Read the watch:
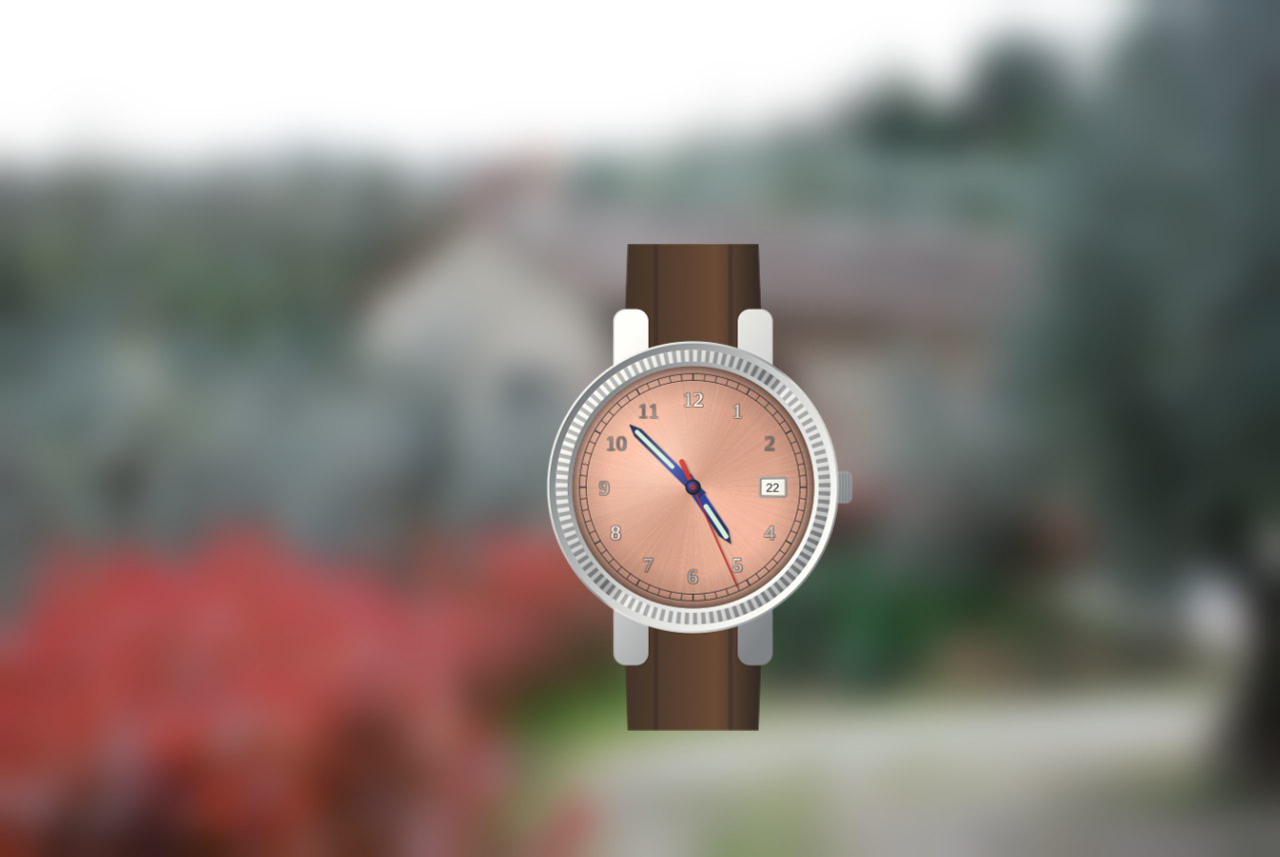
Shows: 4:52:26
